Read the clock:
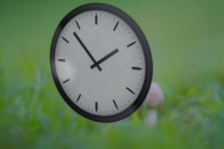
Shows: 1:53
